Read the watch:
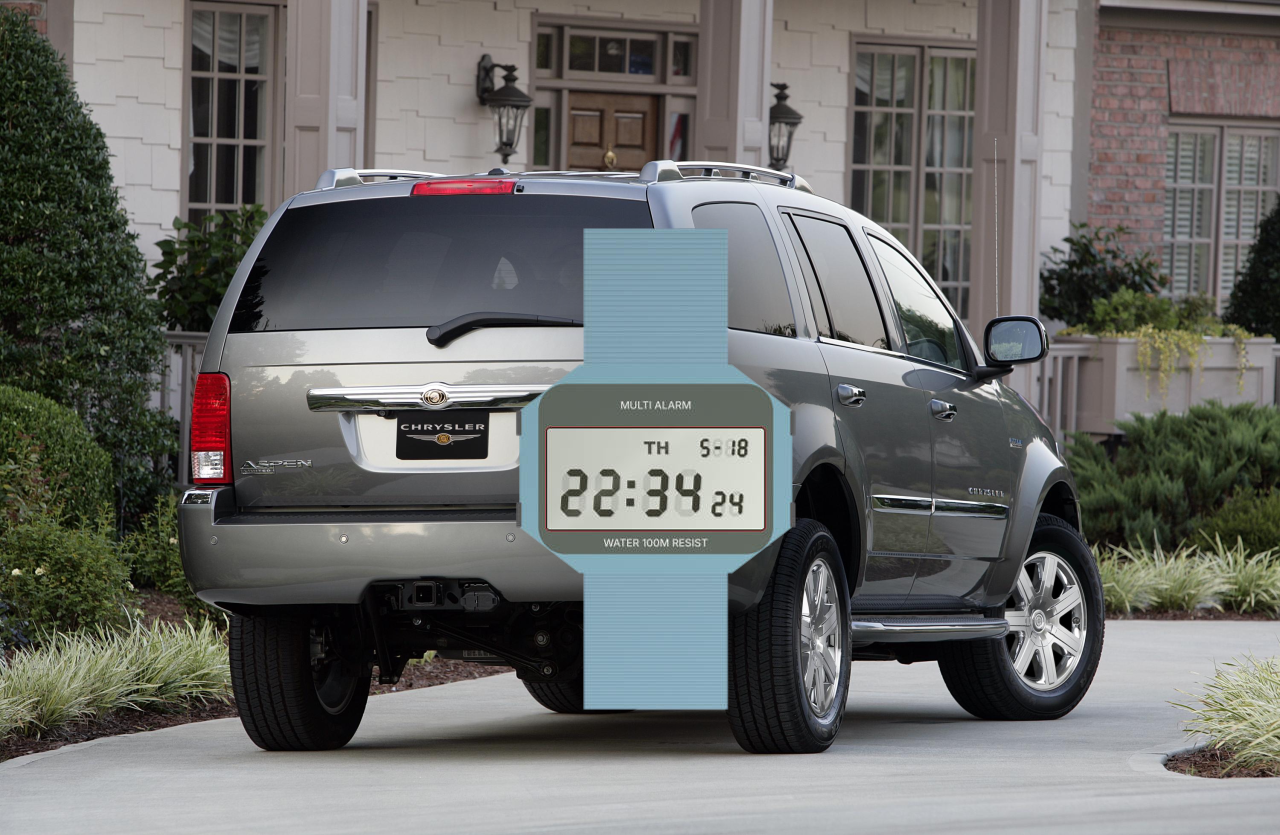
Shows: 22:34:24
